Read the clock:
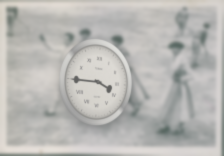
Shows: 3:45
